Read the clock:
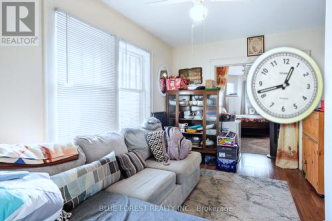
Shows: 12:42
